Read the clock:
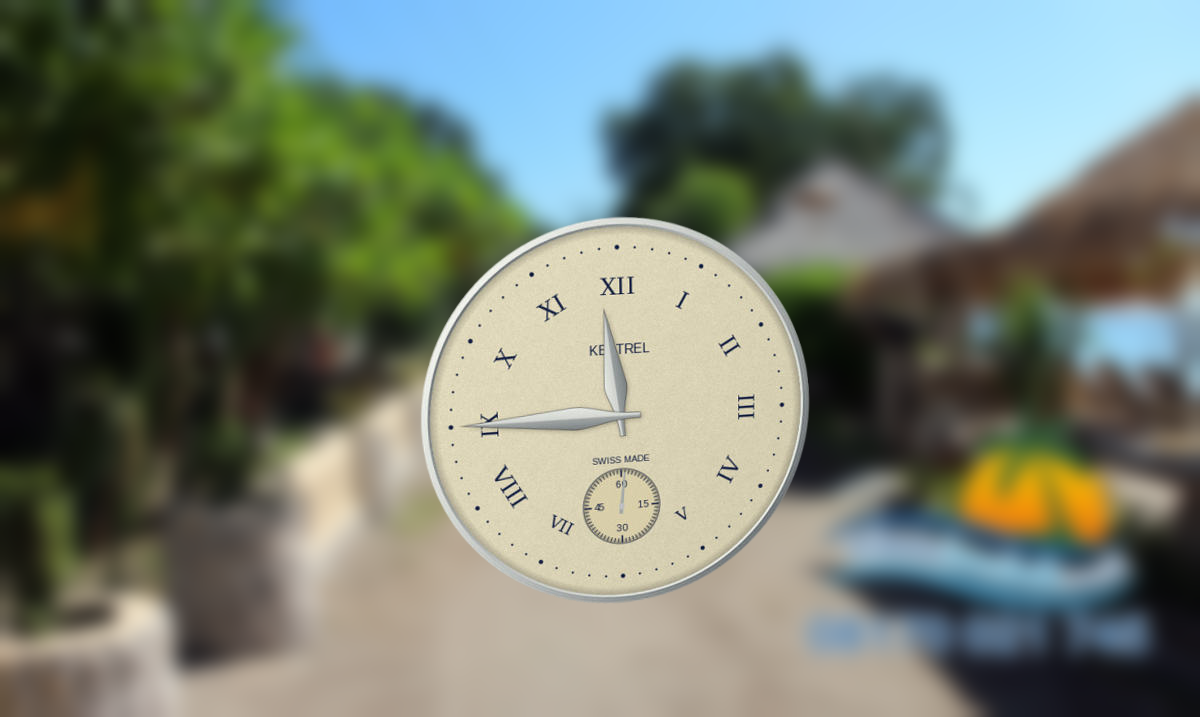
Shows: 11:45:01
